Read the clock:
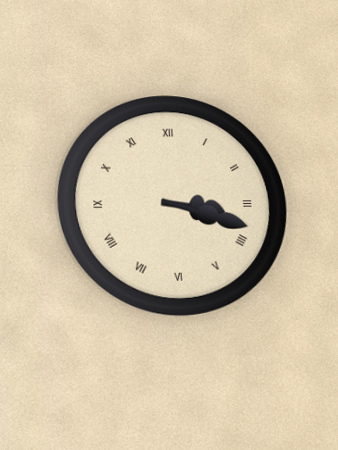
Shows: 3:18
